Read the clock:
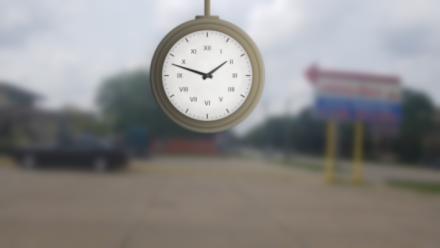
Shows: 1:48
